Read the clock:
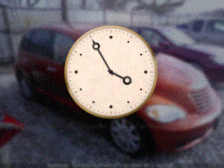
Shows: 3:55
